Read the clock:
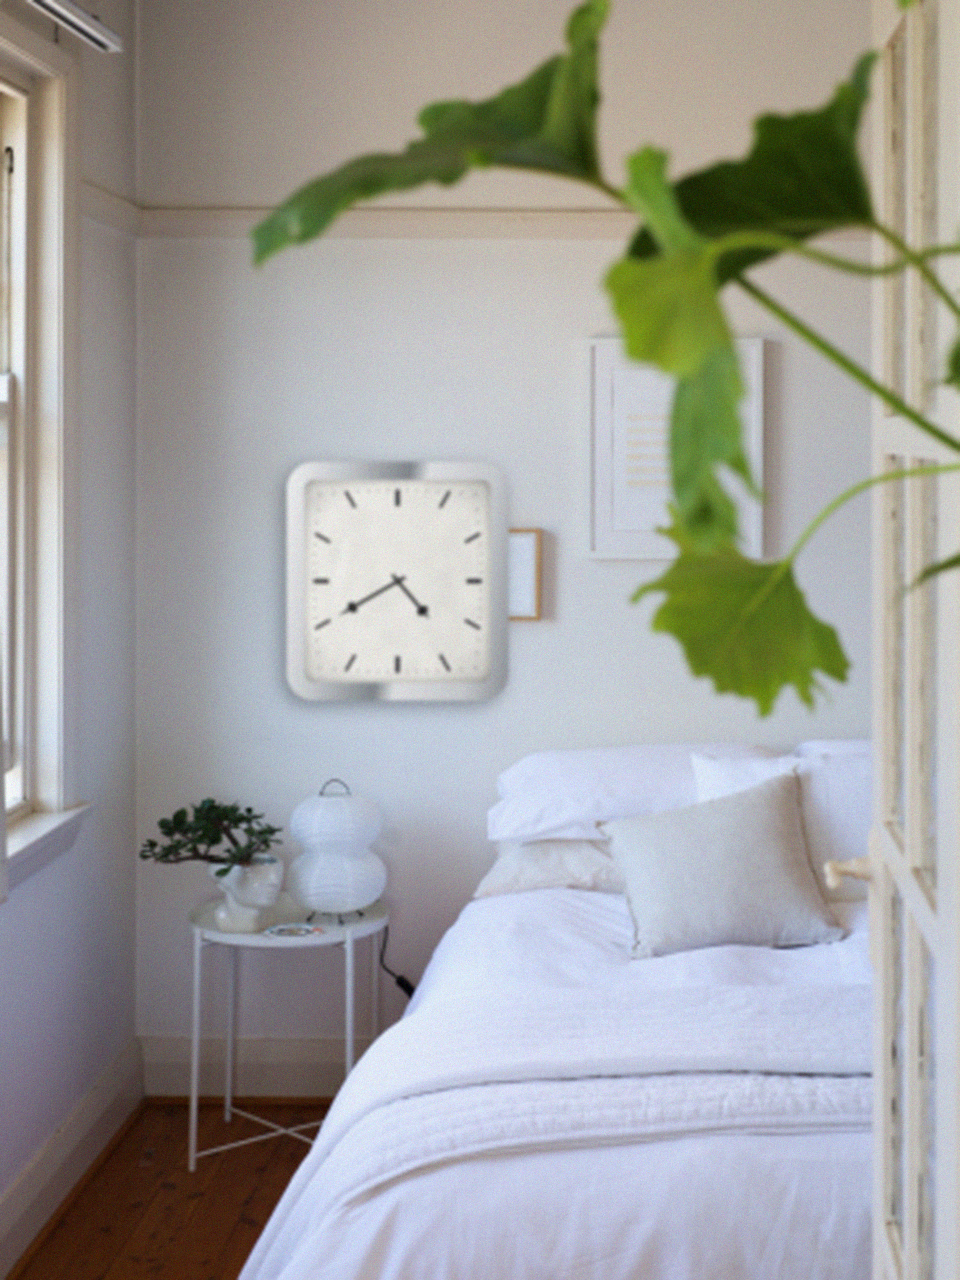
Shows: 4:40
